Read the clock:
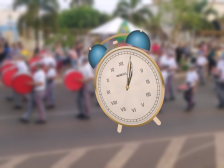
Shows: 1:04
